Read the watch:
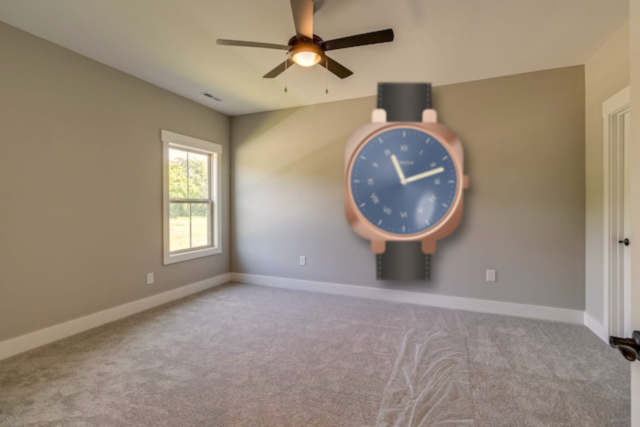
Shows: 11:12
